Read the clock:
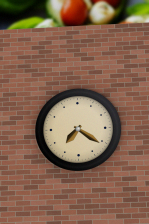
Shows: 7:21
